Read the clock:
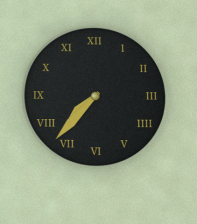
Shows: 7:37
